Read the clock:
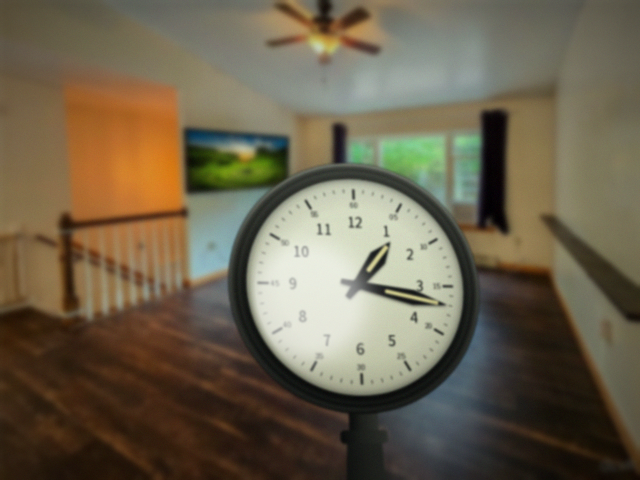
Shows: 1:17
